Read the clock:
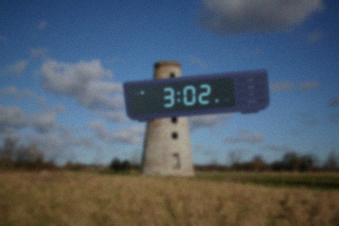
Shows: 3:02
